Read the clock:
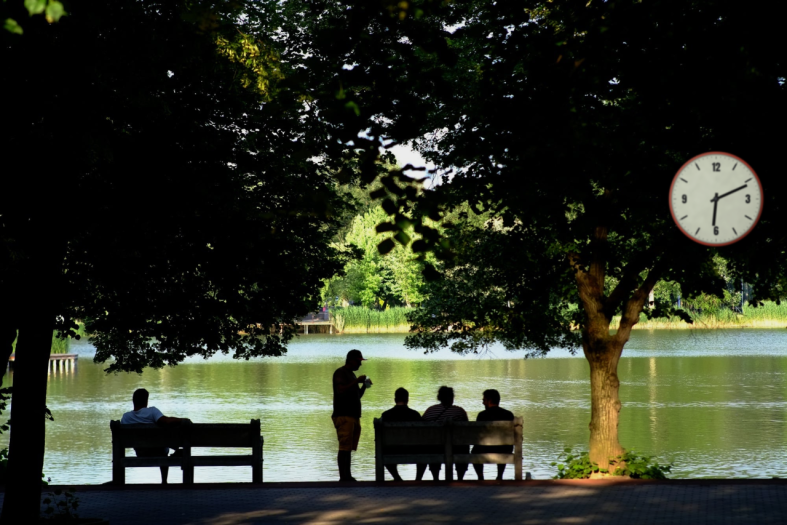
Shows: 6:11
